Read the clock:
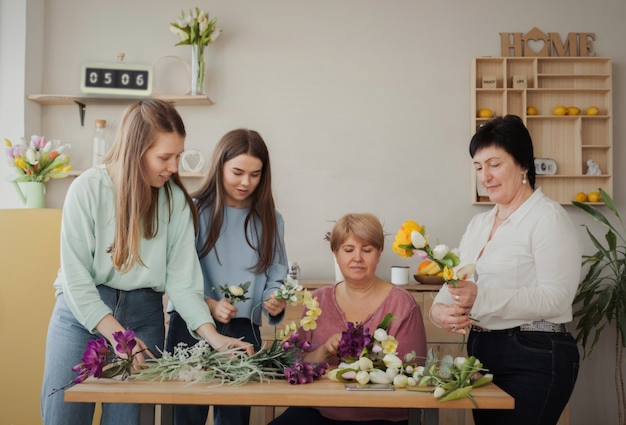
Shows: 5:06
